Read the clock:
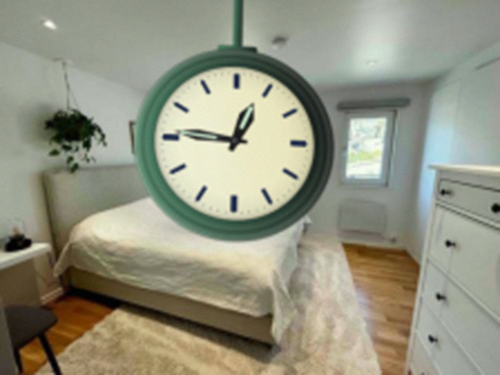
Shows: 12:46
